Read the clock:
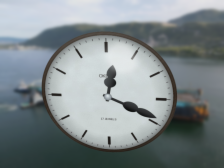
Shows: 12:19
